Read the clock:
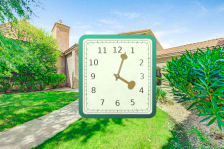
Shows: 4:03
